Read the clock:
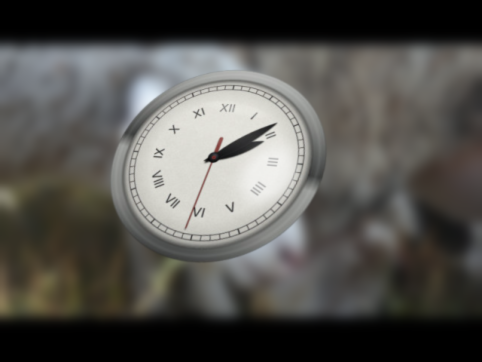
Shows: 2:08:31
